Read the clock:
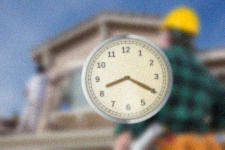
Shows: 8:20
